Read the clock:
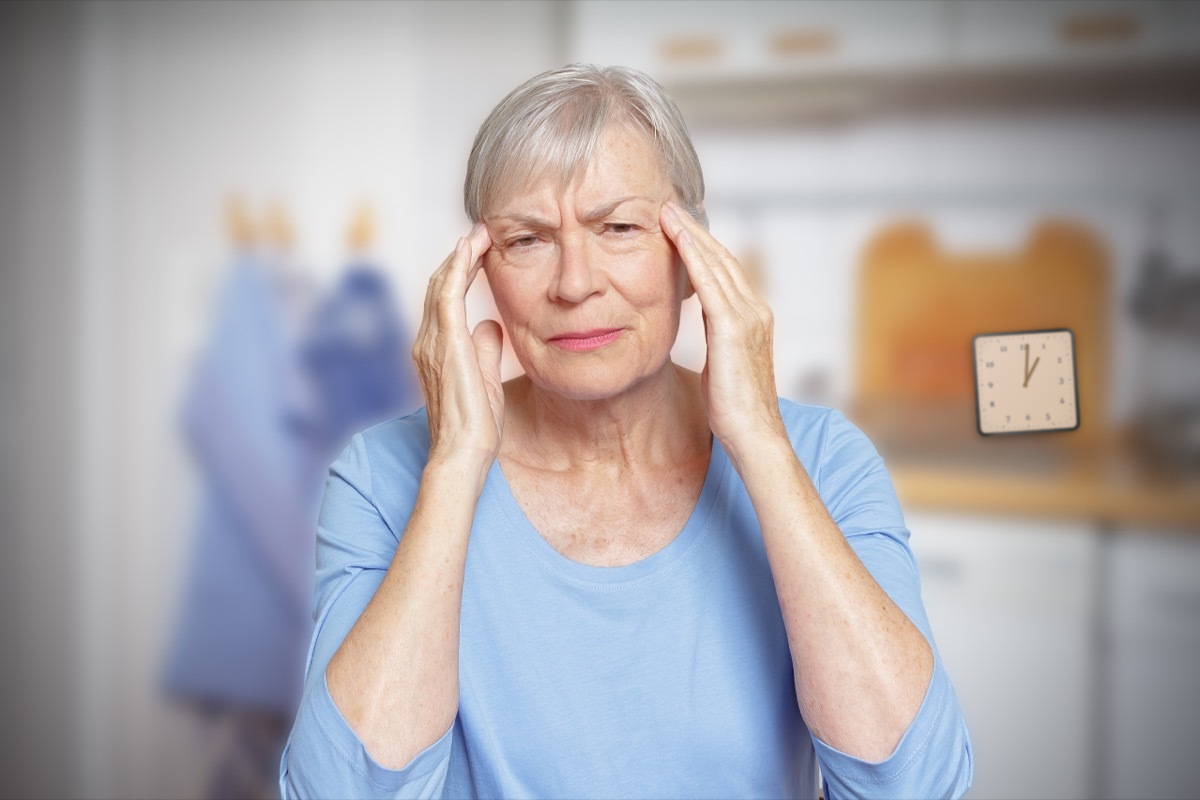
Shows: 1:01
